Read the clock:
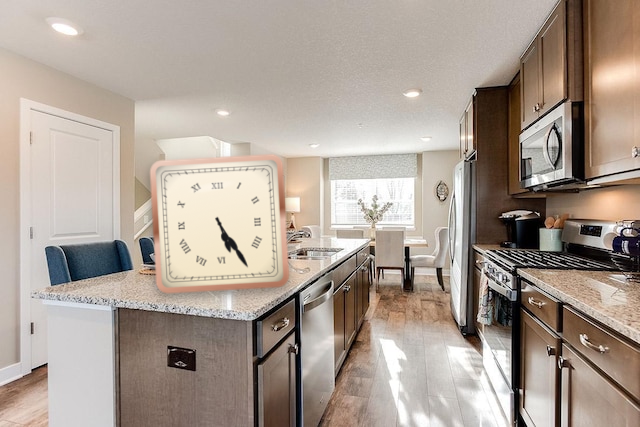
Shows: 5:25
